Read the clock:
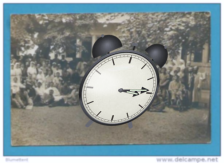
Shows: 3:14
